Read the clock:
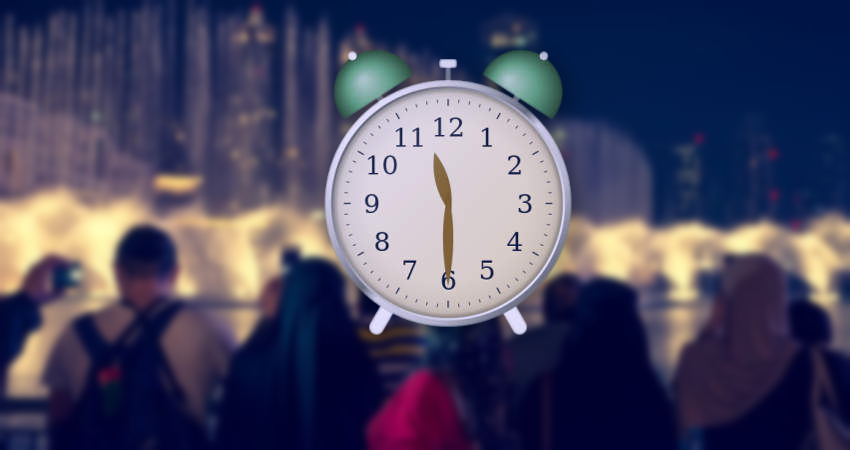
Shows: 11:30
